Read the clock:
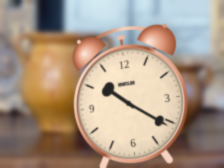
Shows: 10:21
